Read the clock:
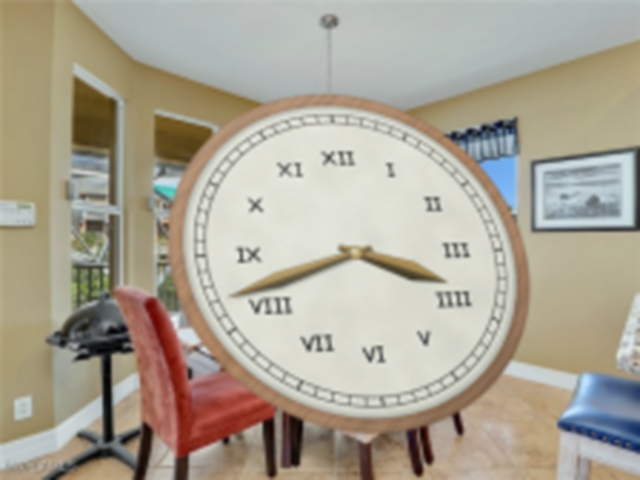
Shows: 3:42
